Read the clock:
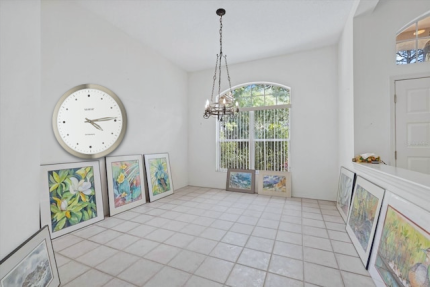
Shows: 4:14
